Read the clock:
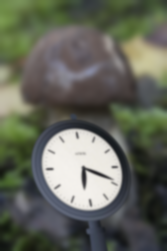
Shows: 6:19
